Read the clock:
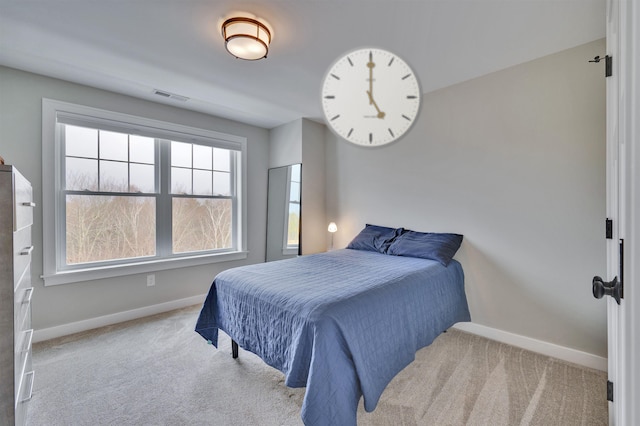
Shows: 5:00
